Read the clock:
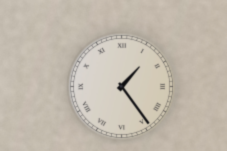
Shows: 1:24
